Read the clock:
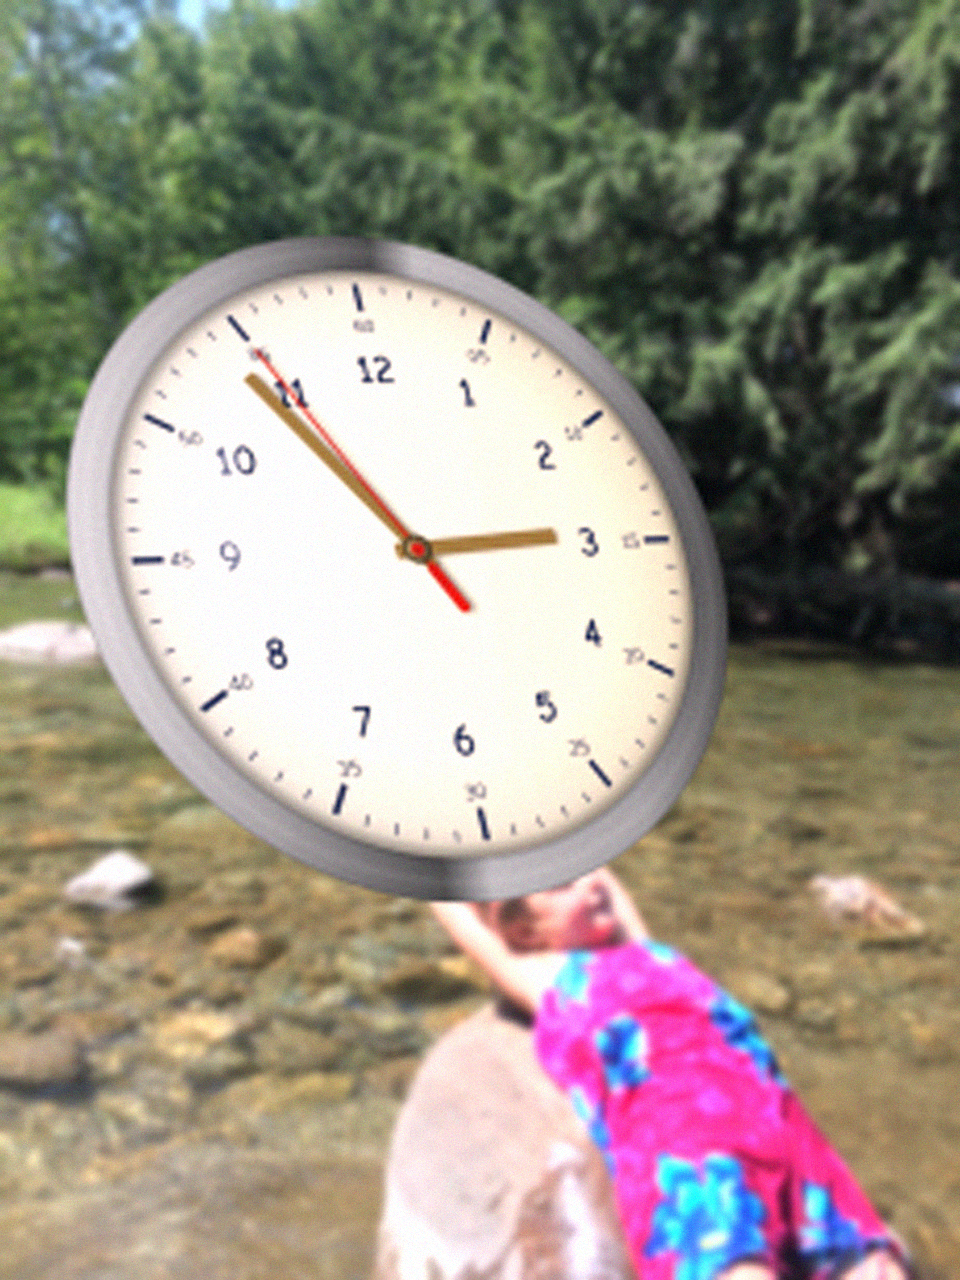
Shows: 2:53:55
